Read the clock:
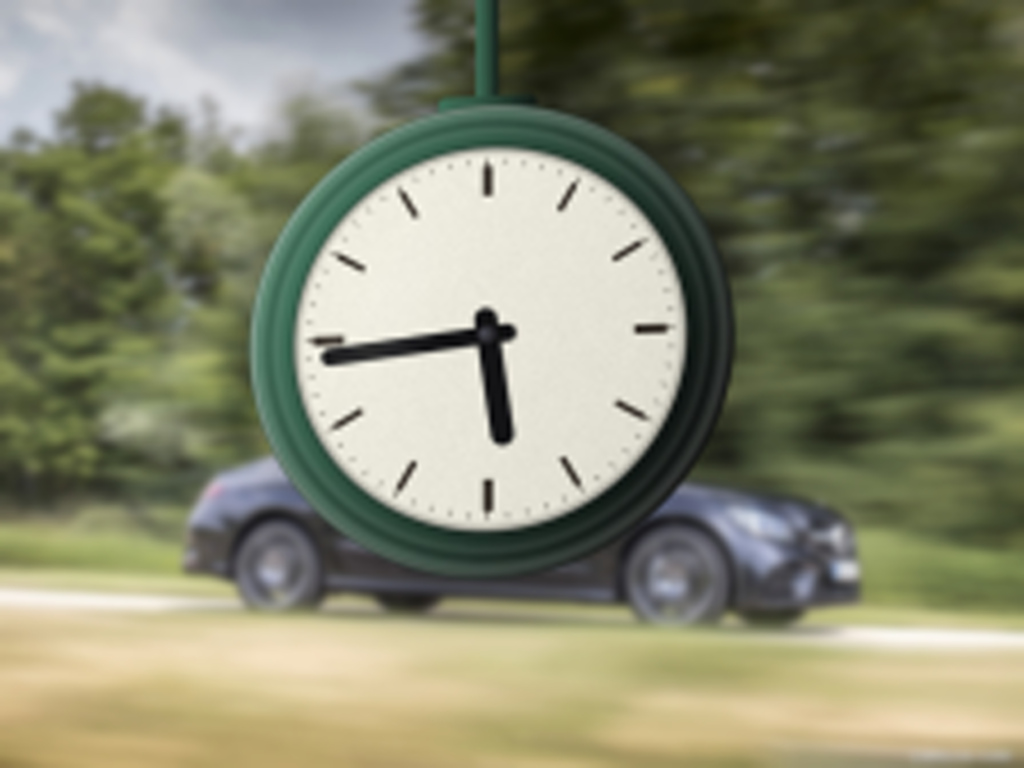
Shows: 5:44
